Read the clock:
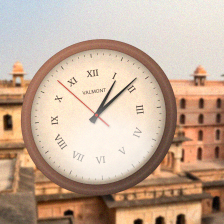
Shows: 1:08:53
